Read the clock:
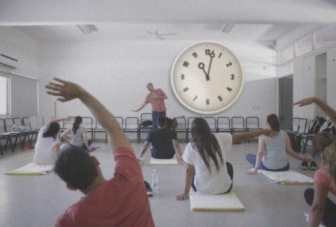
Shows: 11:02
